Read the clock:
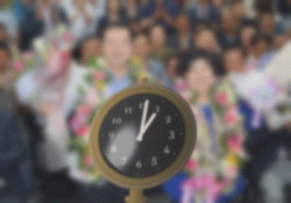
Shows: 1:01
